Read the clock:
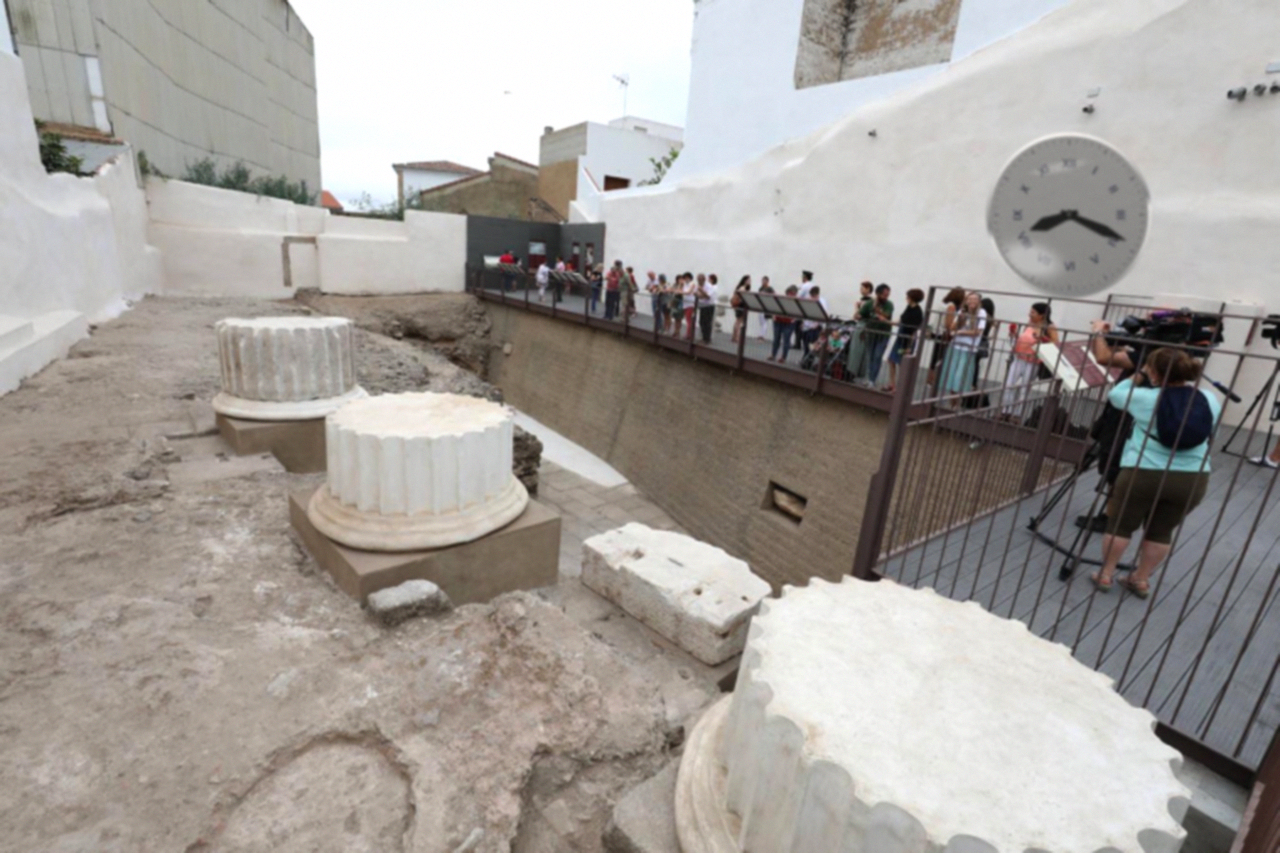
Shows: 8:19
